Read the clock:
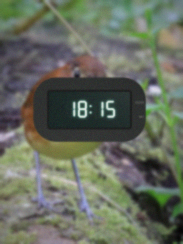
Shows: 18:15
